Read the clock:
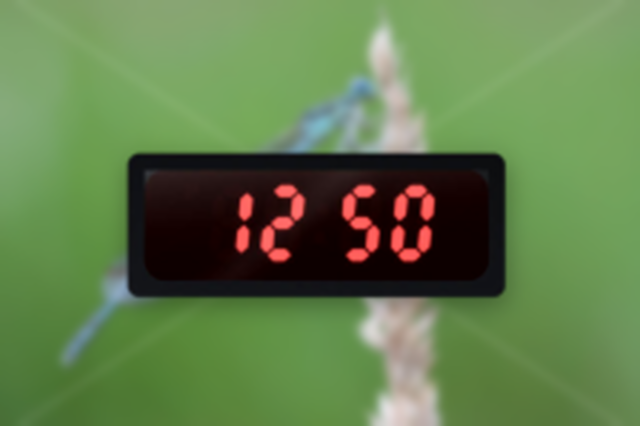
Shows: 12:50
